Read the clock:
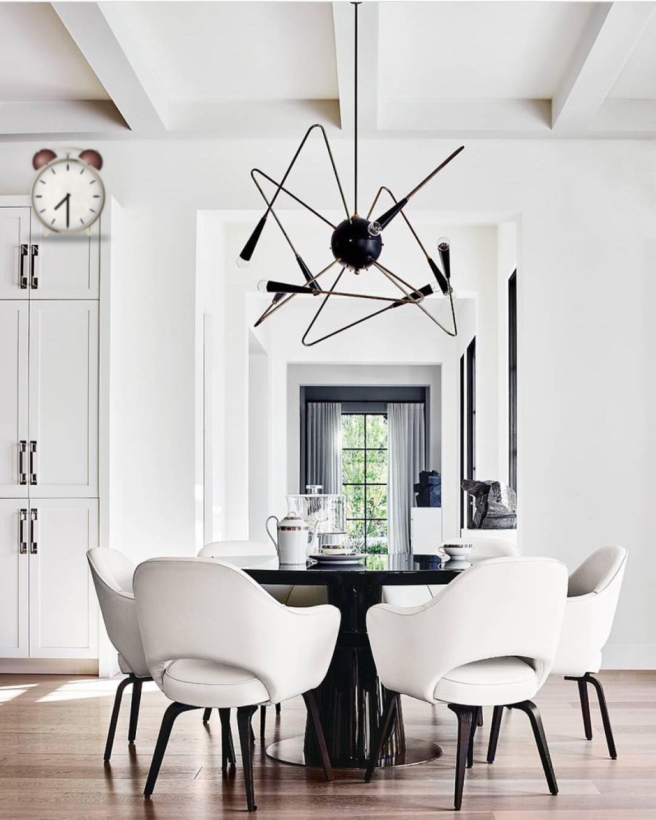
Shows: 7:30
